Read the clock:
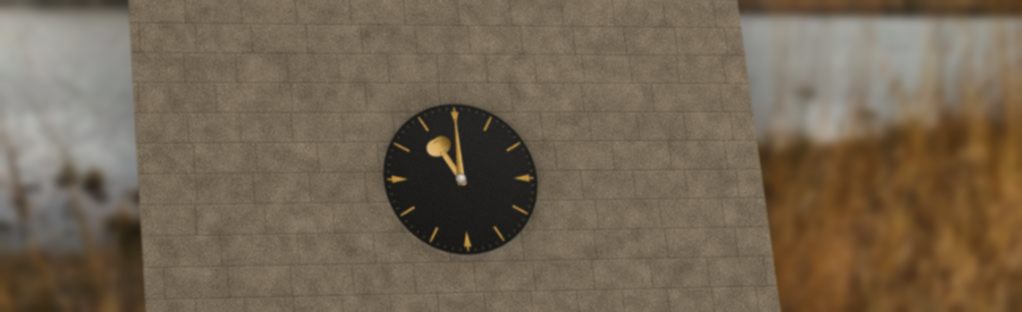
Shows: 11:00
